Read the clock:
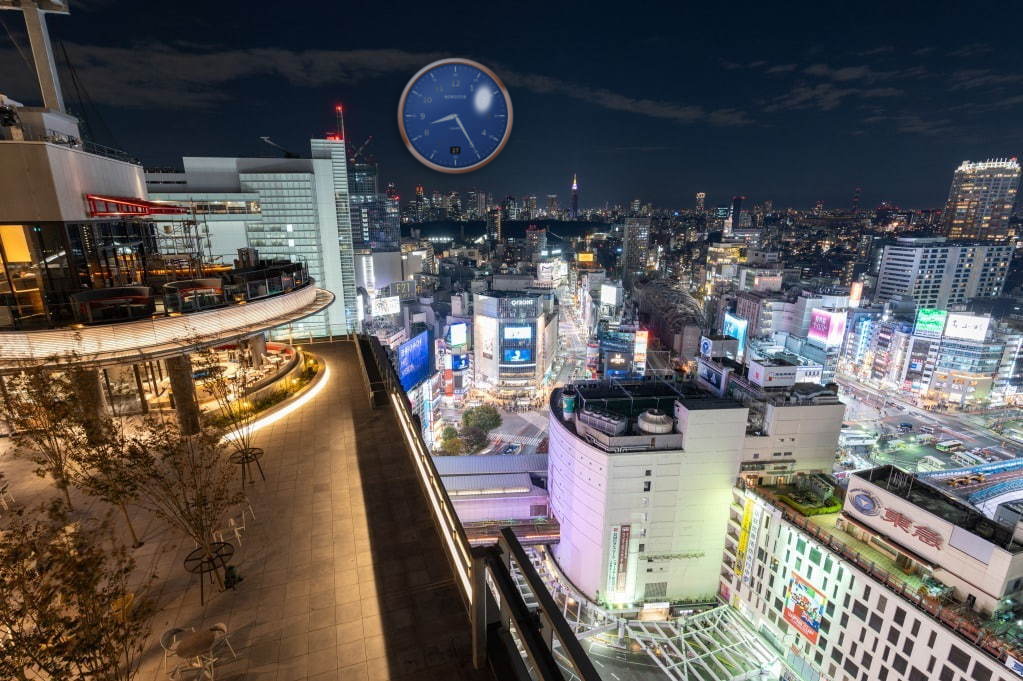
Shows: 8:25
